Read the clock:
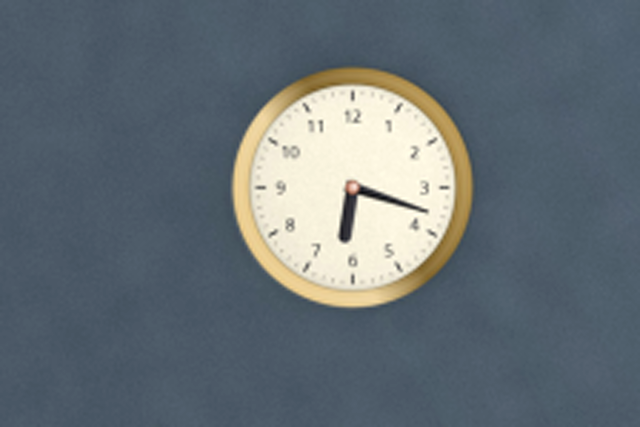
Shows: 6:18
